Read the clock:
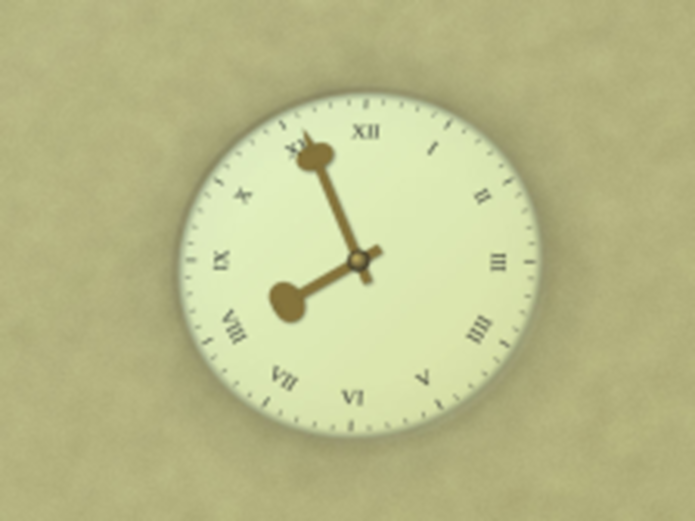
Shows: 7:56
